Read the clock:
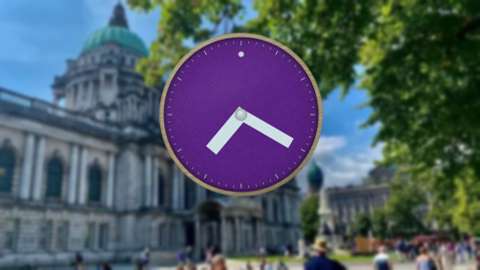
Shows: 7:20
